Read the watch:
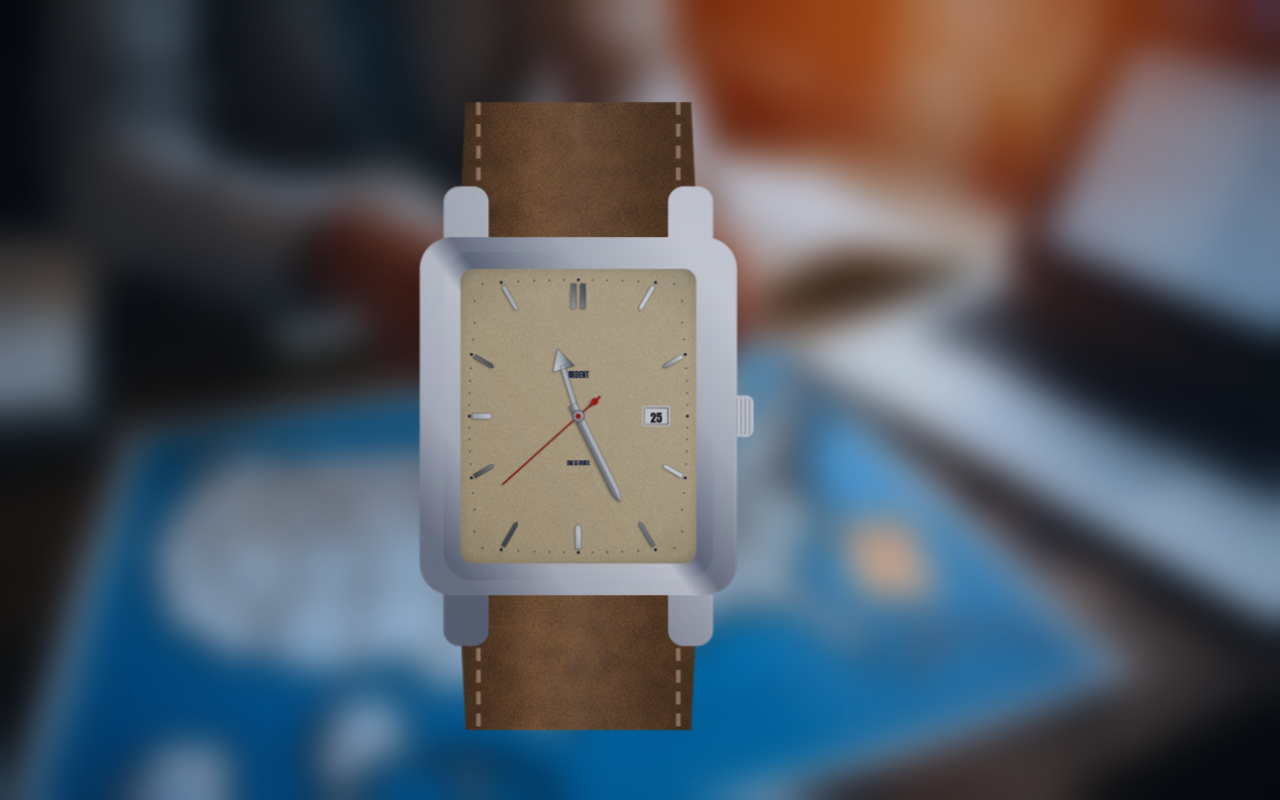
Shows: 11:25:38
